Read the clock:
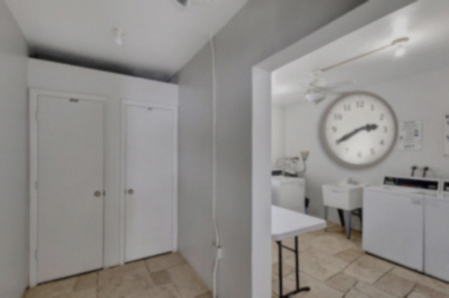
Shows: 2:40
